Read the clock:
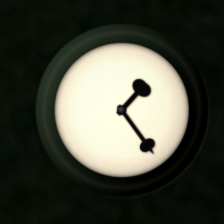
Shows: 1:24
